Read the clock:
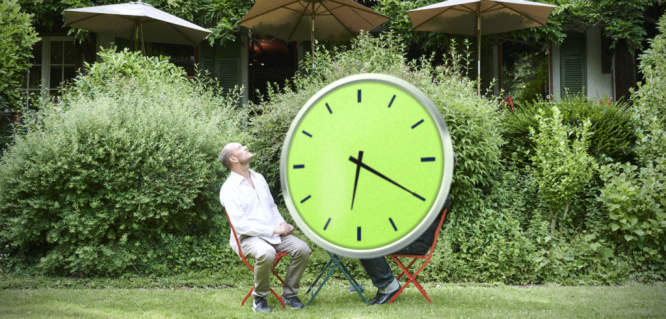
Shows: 6:20
